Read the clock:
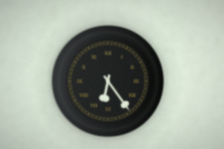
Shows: 6:24
